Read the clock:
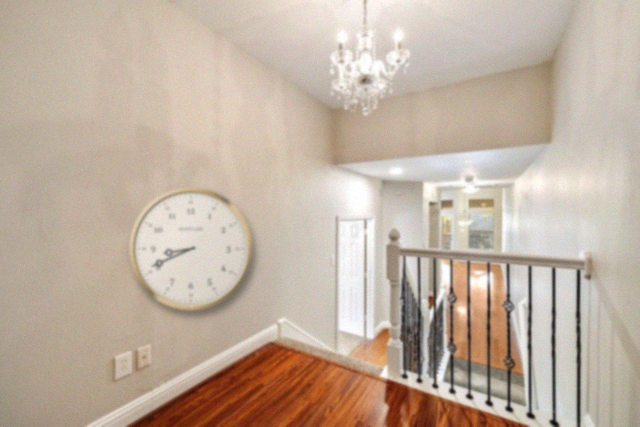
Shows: 8:41
